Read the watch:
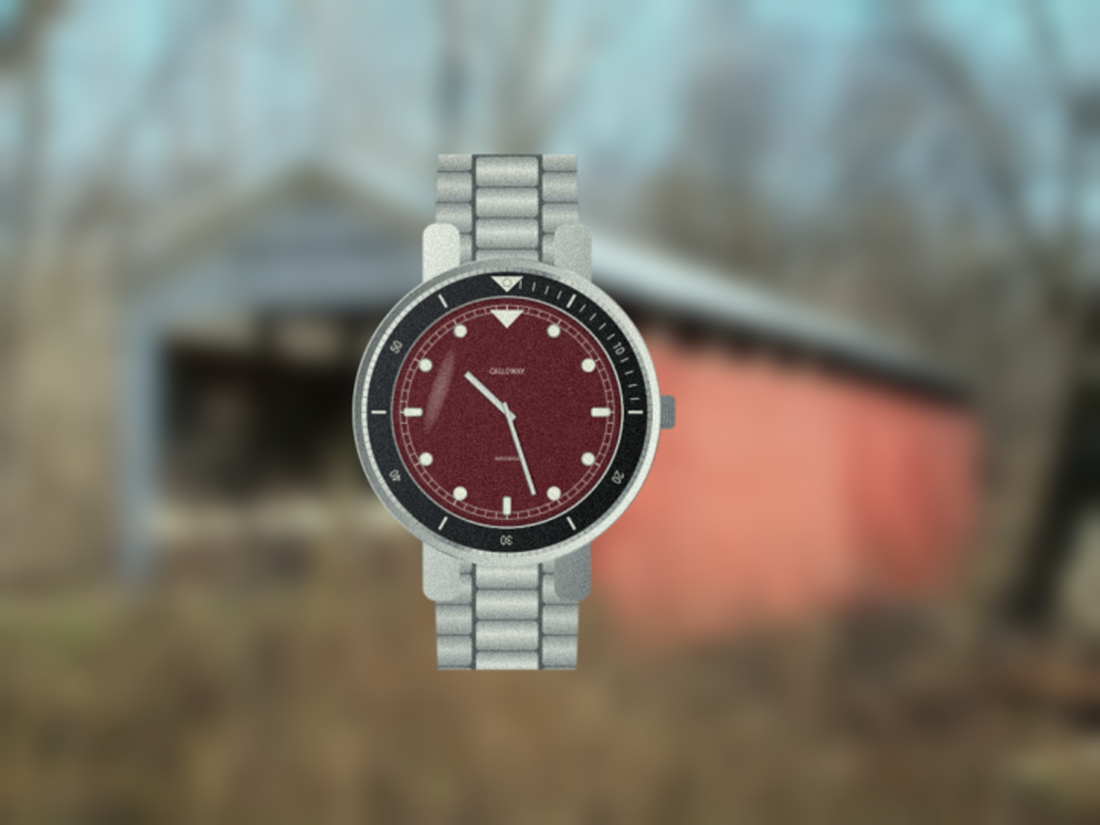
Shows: 10:27
